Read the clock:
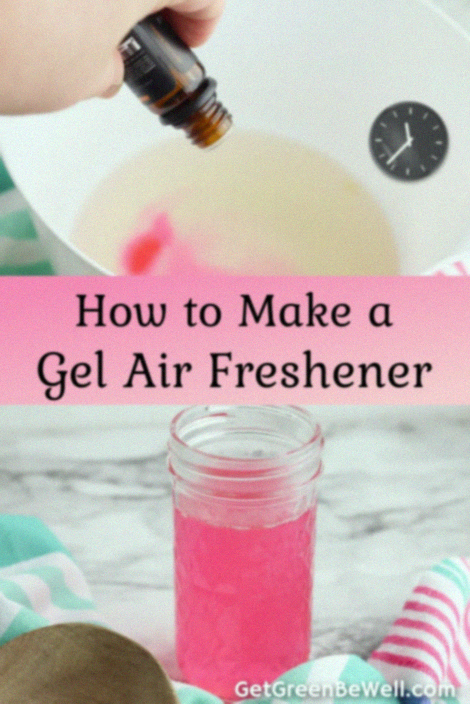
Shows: 11:37
